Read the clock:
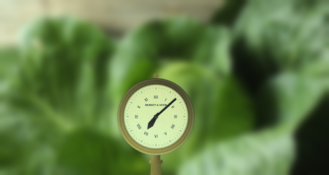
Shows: 7:08
